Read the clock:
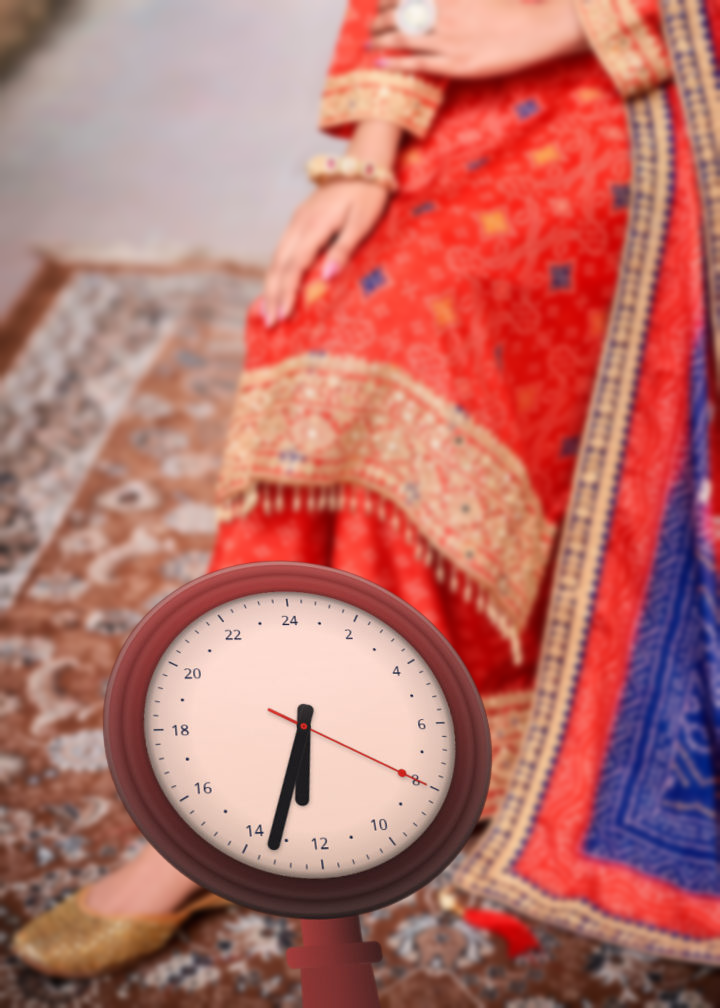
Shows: 12:33:20
